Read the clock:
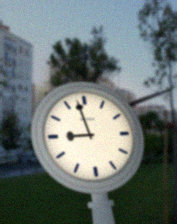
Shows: 8:58
